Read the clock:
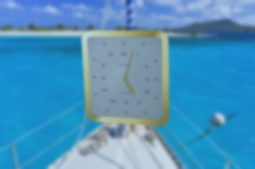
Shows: 5:03
